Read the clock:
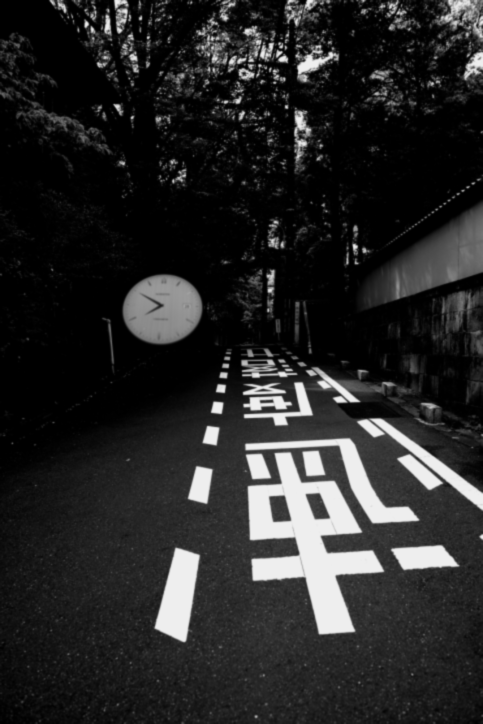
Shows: 7:50
